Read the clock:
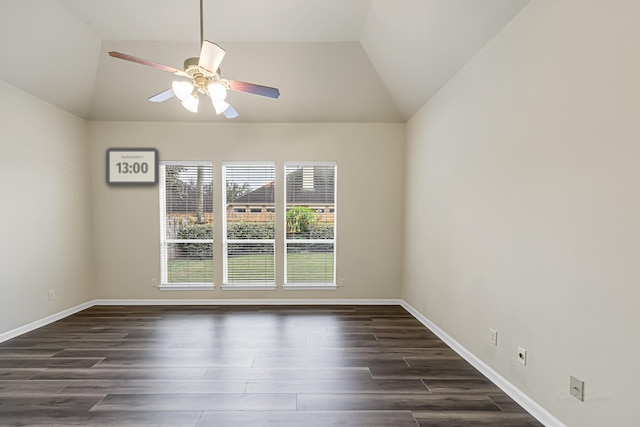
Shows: 13:00
